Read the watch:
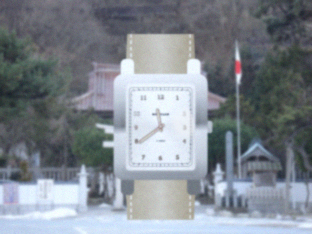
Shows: 11:39
